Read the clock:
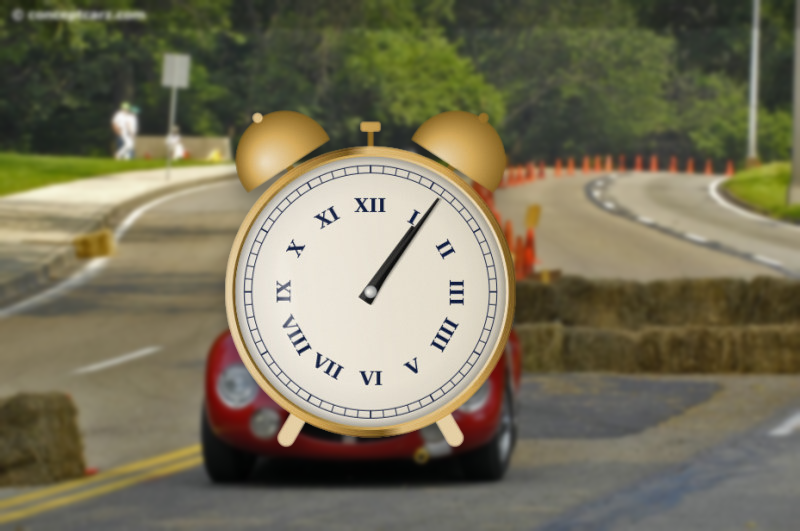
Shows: 1:06
